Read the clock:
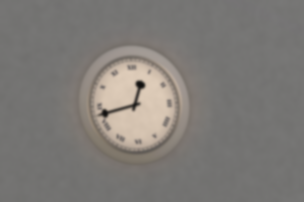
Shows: 12:43
